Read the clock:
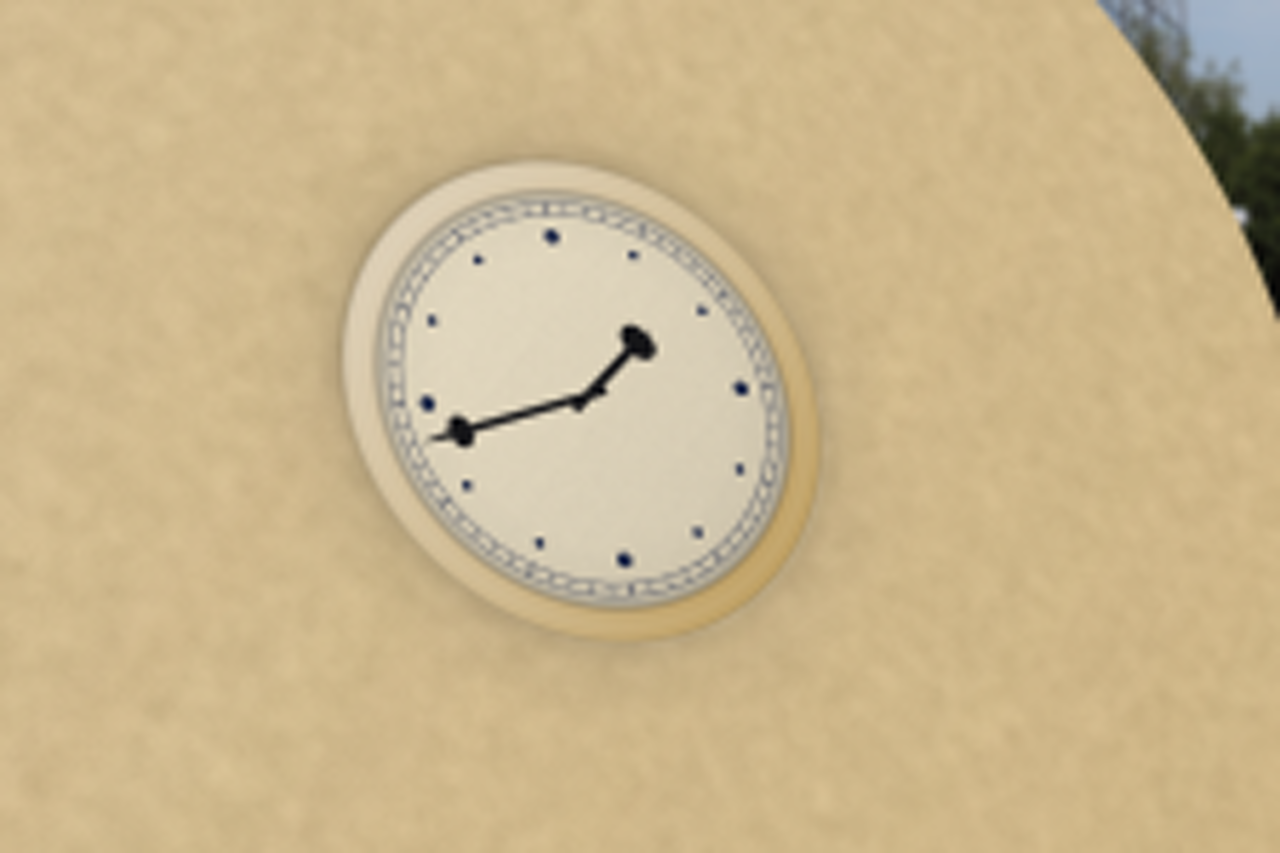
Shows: 1:43
